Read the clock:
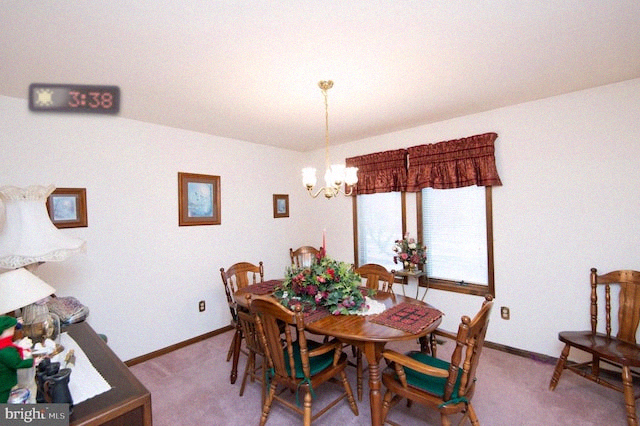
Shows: 3:38
